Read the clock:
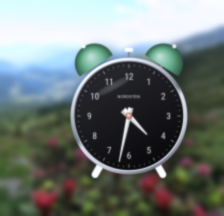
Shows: 4:32
